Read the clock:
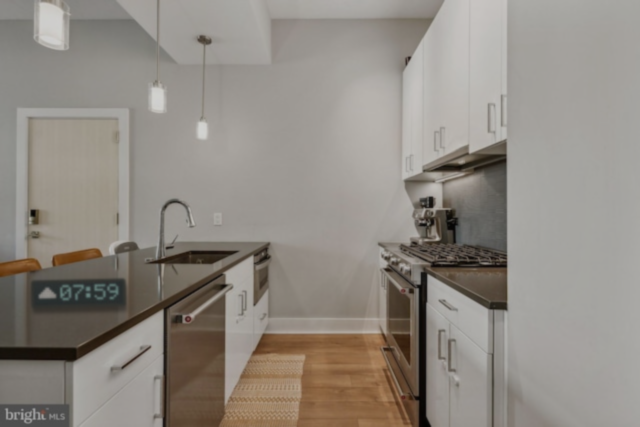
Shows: 7:59
